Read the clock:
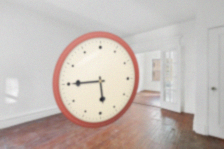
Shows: 5:45
